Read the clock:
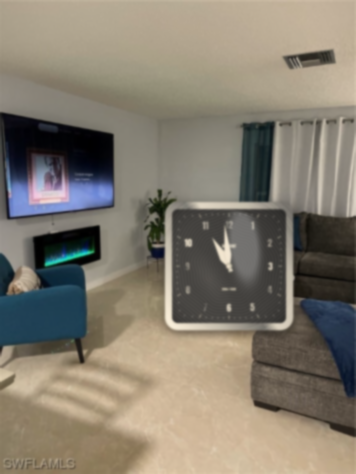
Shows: 10:59
